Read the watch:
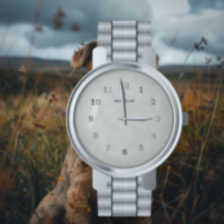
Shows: 2:59
